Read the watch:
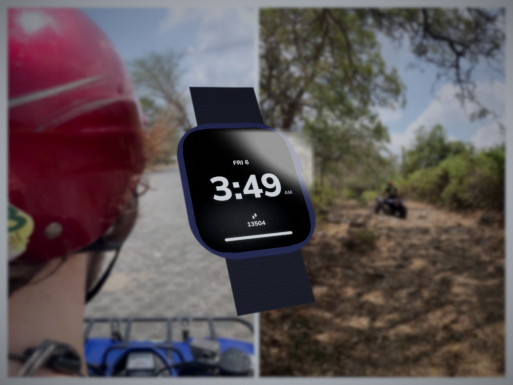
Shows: 3:49
